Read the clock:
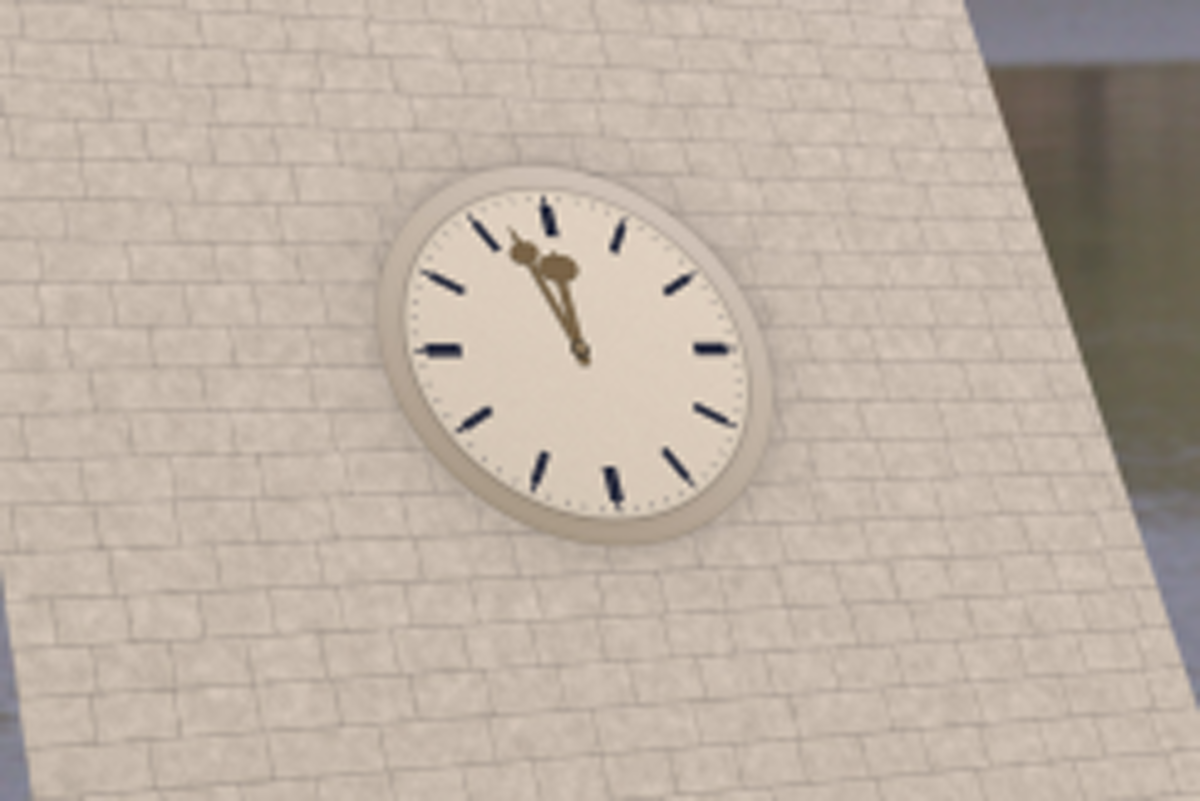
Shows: 11:57
